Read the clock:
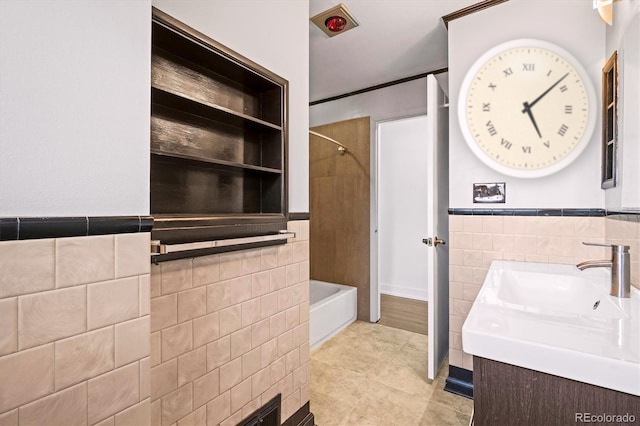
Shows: 5:08
